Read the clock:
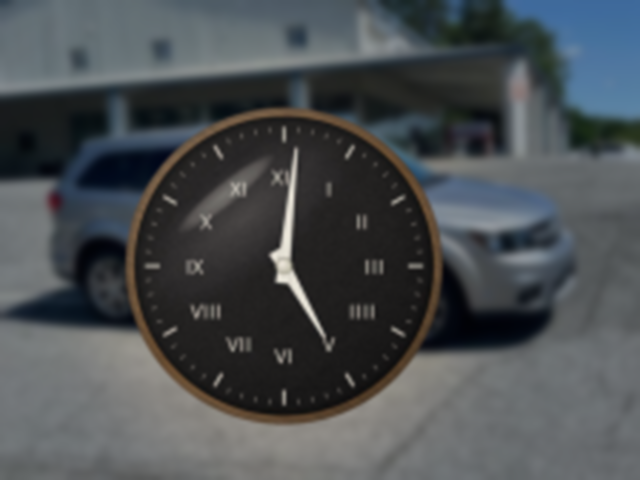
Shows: 5:01
